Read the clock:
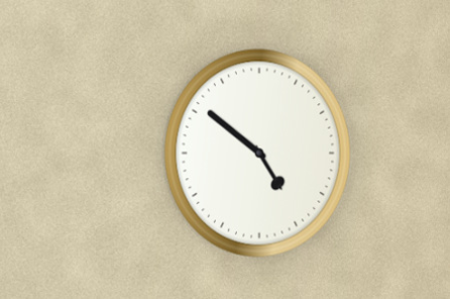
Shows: 4:51
